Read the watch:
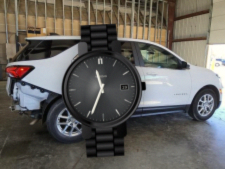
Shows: 11:34
